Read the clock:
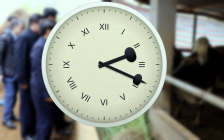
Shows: 2:19
